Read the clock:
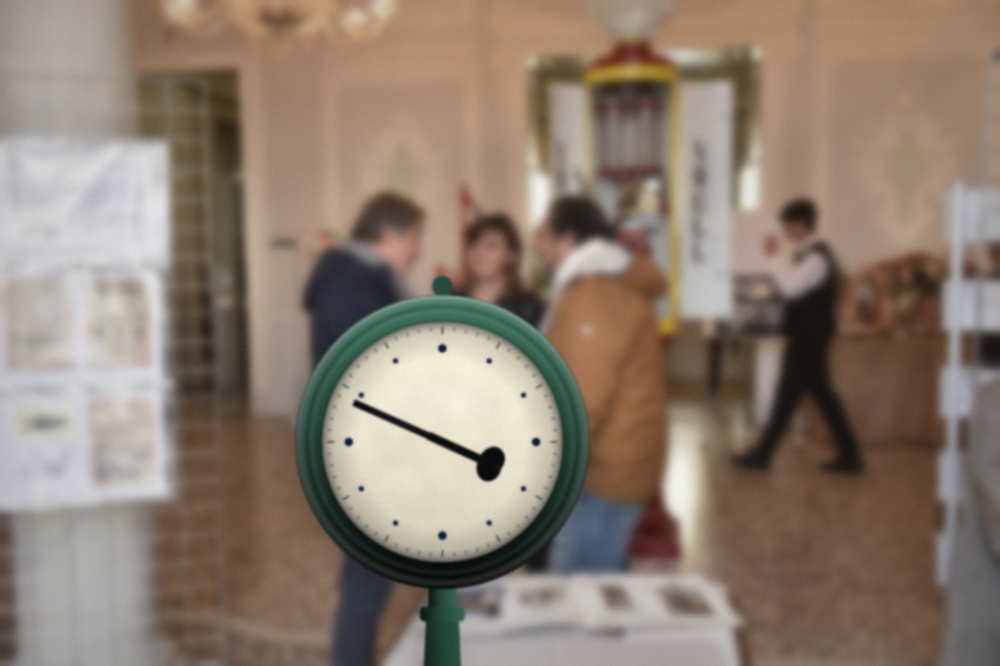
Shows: 3:49
